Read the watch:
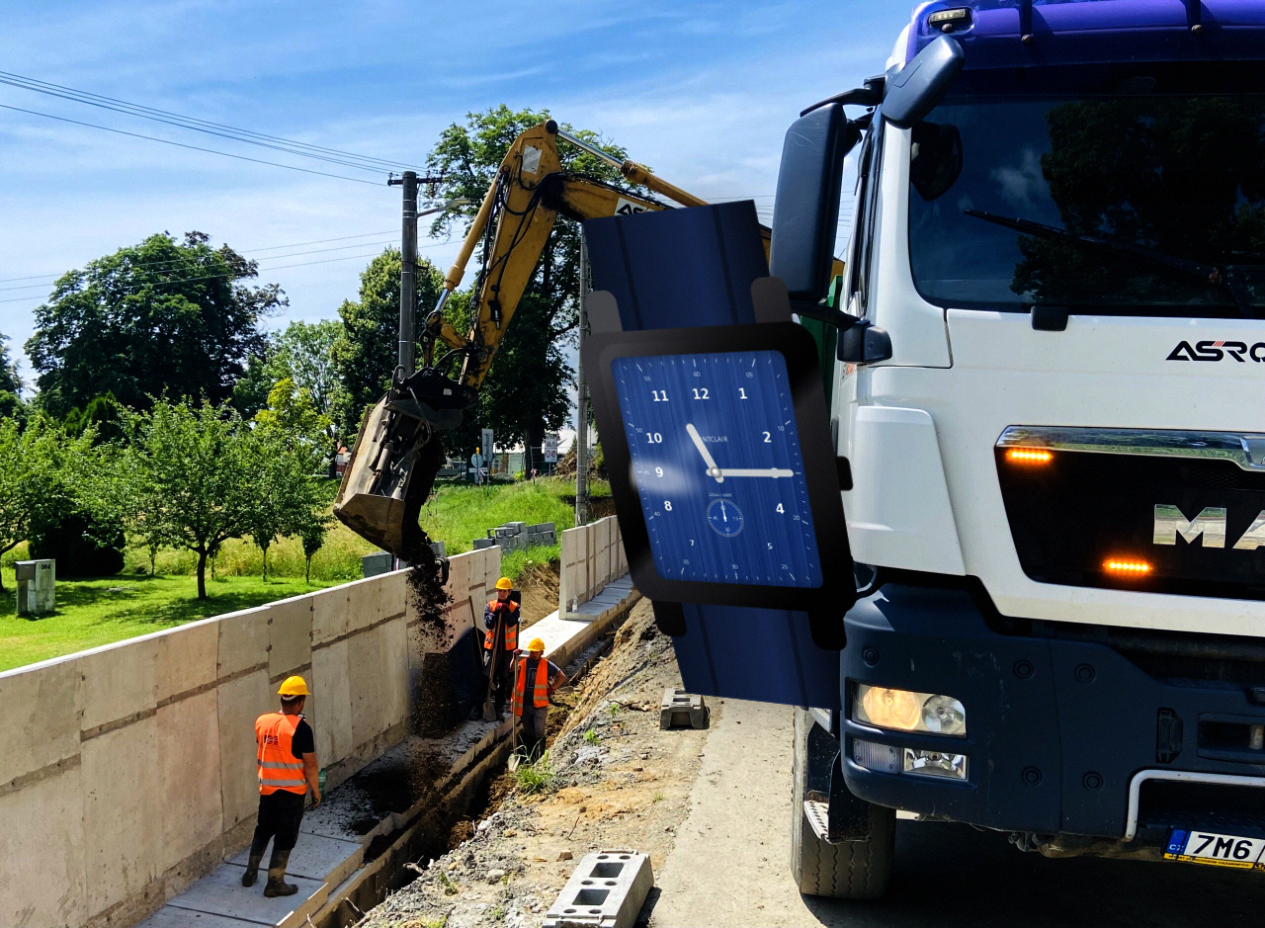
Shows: 11:15
